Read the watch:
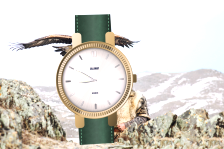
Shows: 8:50
